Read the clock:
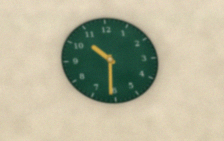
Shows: 10:31
